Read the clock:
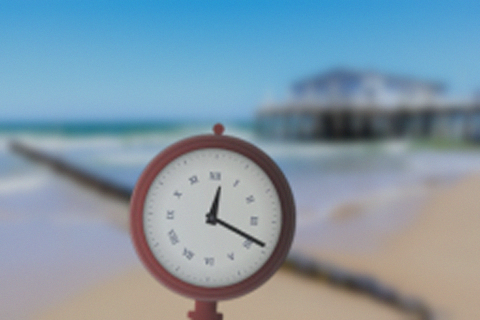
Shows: 12:19
